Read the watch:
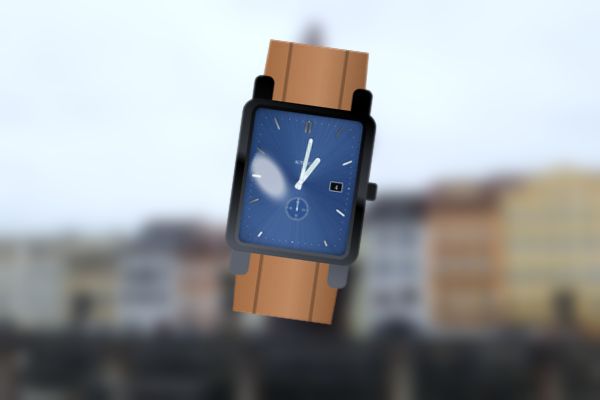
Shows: 1:01
